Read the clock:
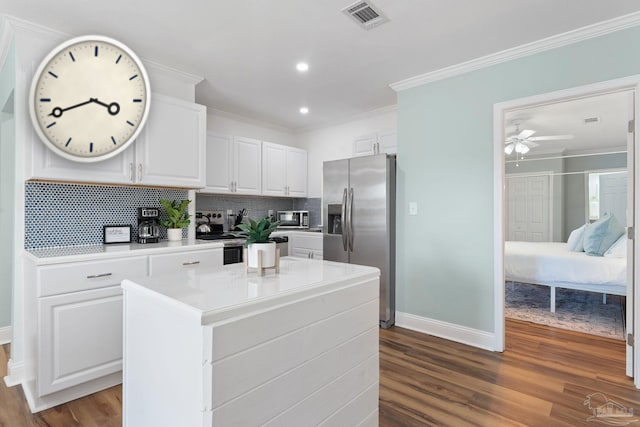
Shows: 3:42
